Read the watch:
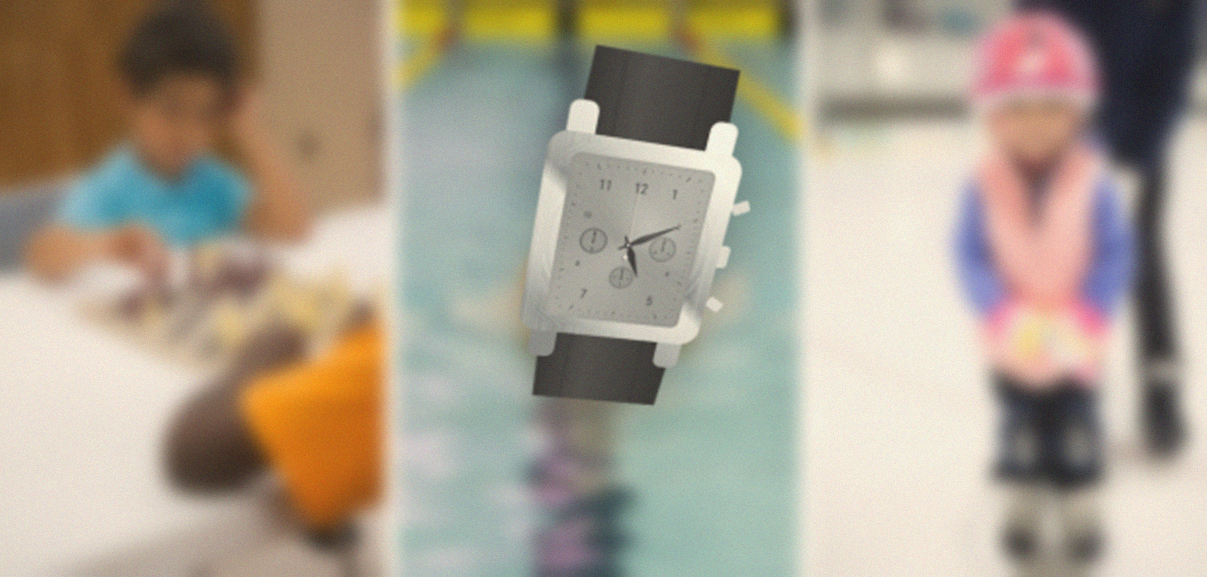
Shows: 5:10
